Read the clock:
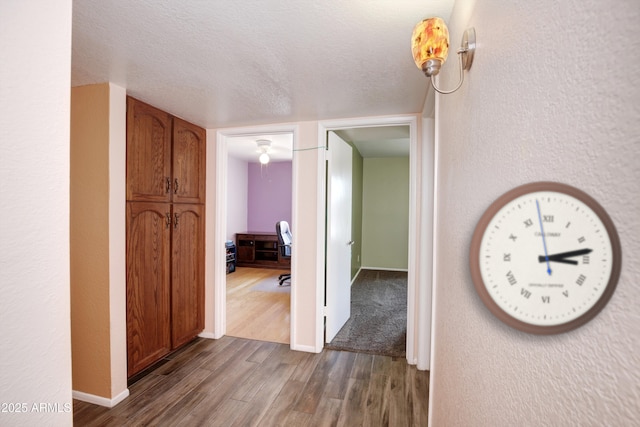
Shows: 3:12:58
